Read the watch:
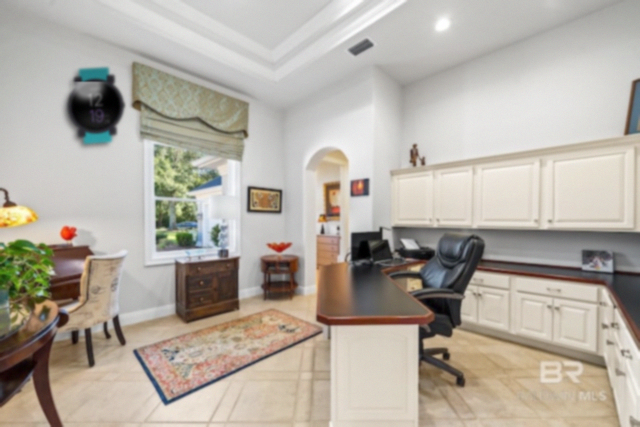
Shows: 12:19
